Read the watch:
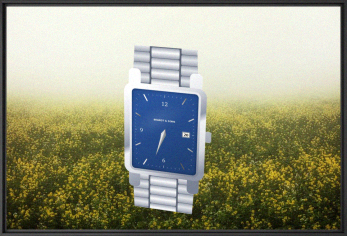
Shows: 6:33
